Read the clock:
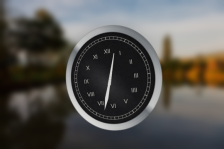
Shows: 12:33
